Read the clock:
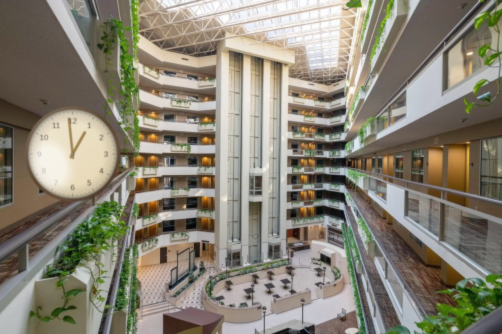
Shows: 12:59
